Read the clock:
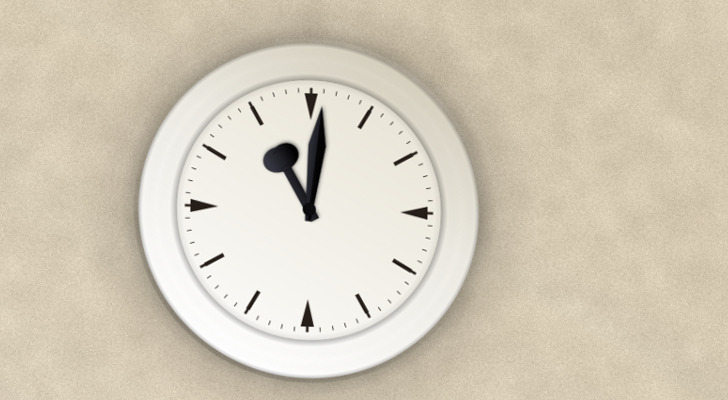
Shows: 11:01
